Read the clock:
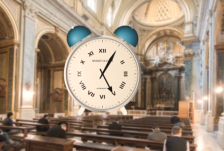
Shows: 5:05
